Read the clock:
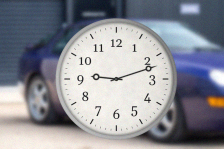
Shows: 9:12
